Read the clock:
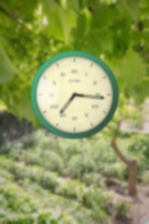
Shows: 7:16
